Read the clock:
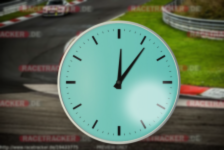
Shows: 12:06
